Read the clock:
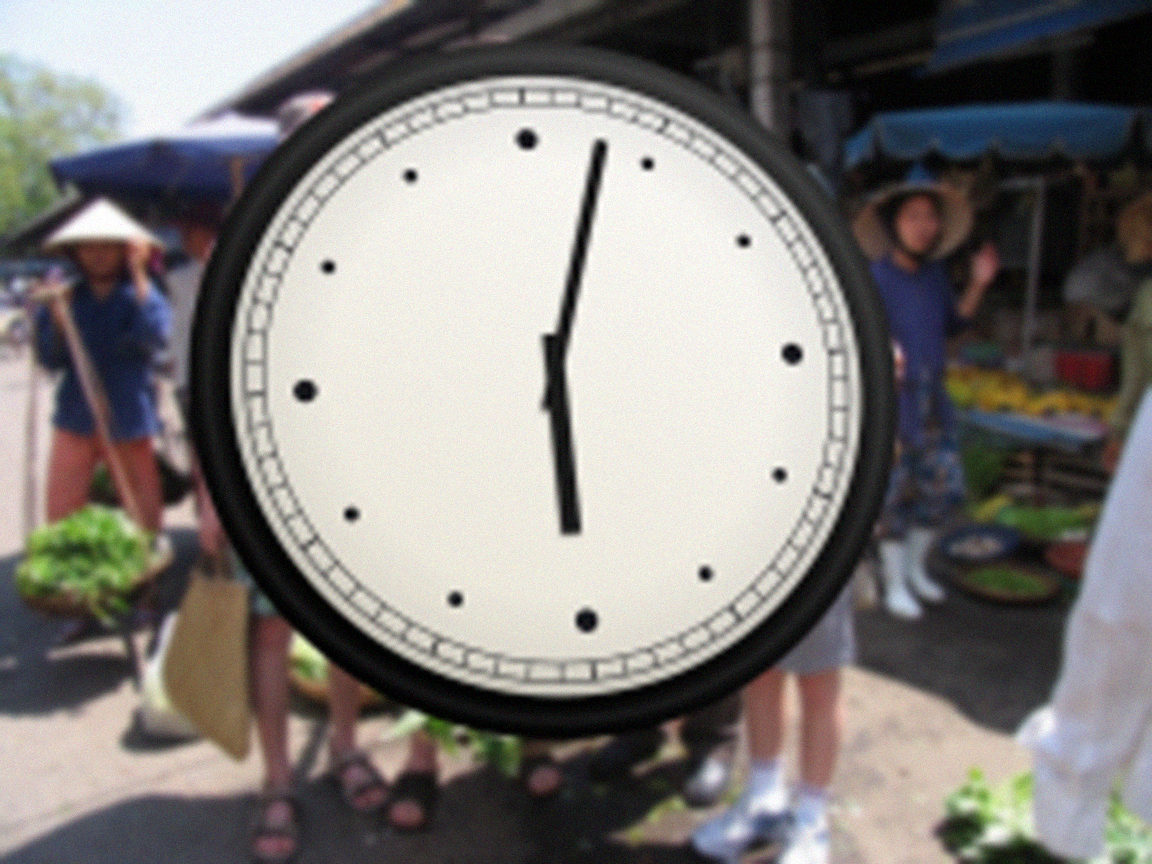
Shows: 6:03
